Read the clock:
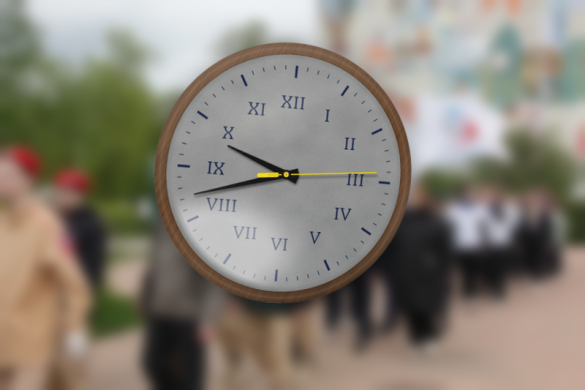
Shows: 9:42:14
